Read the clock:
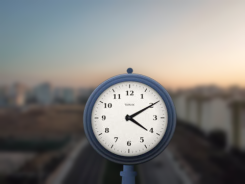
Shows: 4:10
